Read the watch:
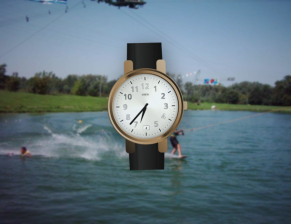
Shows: 6:37
